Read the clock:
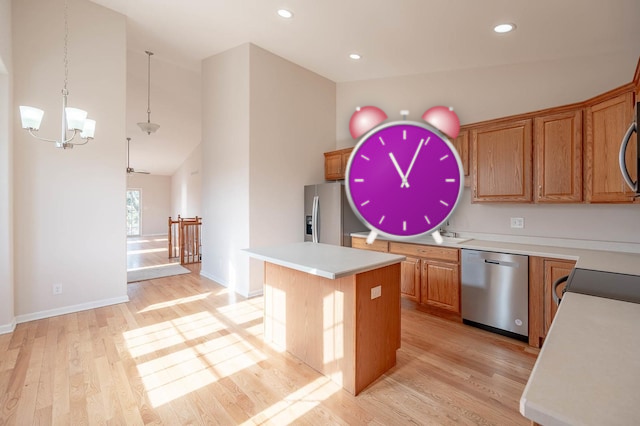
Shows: 11:04
